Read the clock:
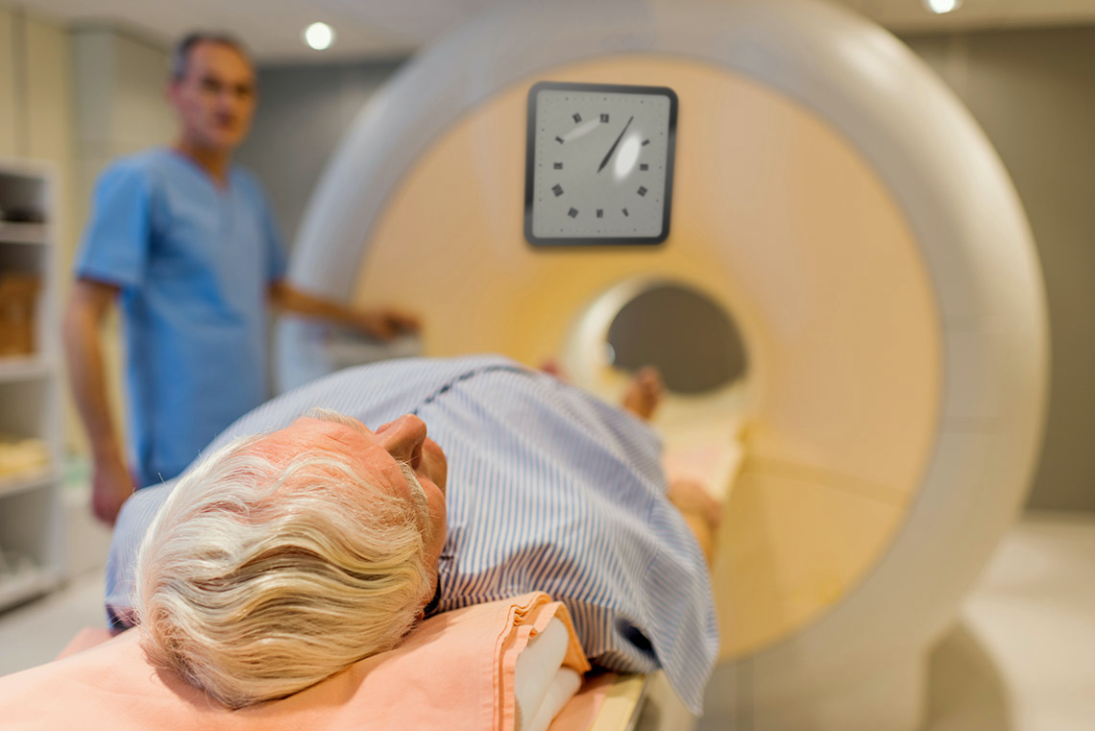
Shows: 1:05
